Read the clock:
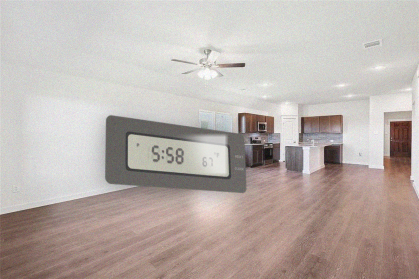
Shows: 5:58
